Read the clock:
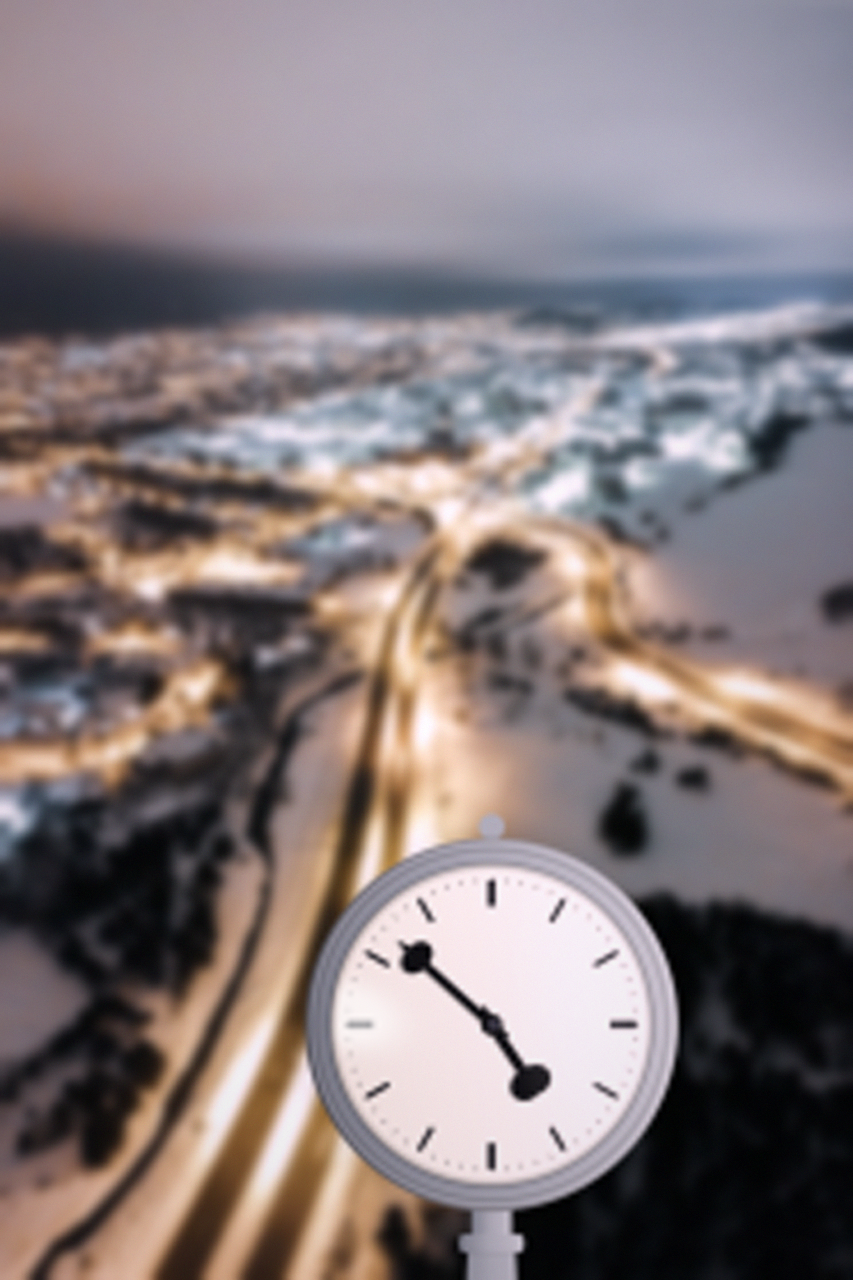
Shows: 4:52
